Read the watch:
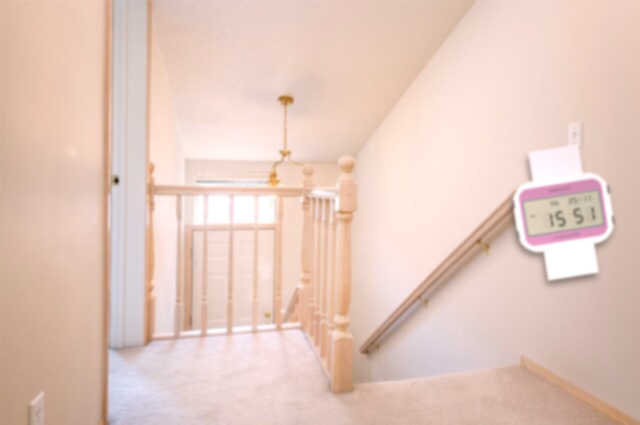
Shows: 15:51
